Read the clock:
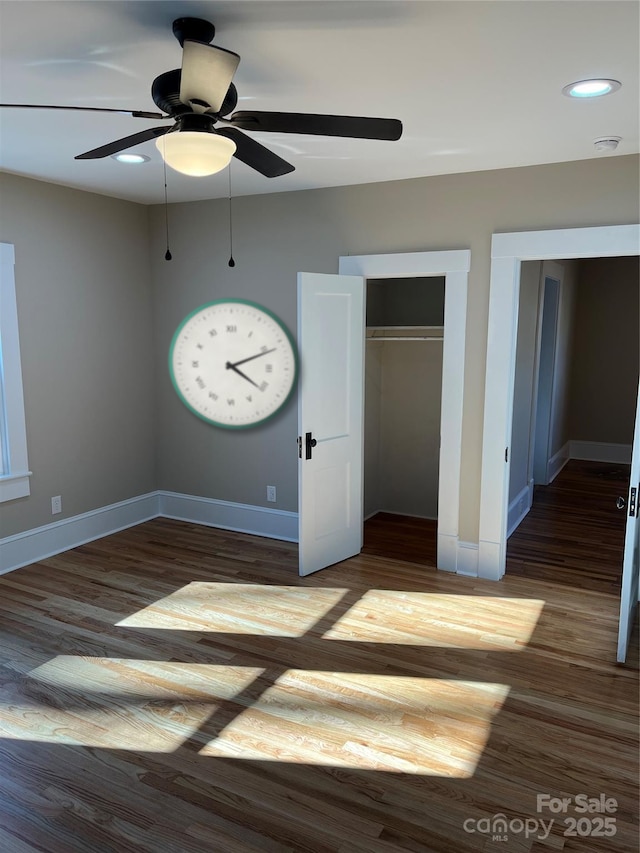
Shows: 4:11
